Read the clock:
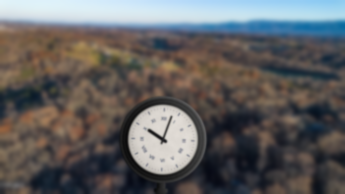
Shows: 10:03
